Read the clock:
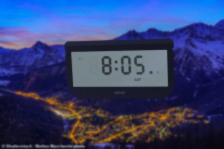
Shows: 8:05
